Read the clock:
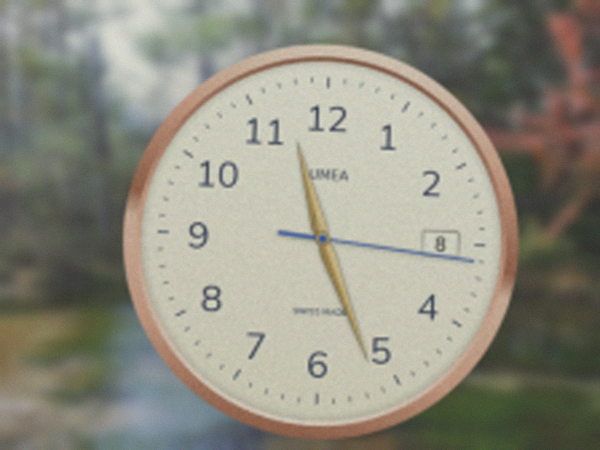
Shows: 11:26:16
